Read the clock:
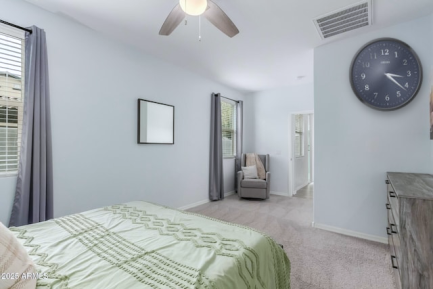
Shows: 3:22
